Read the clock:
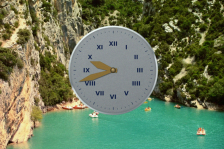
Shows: 9:42
